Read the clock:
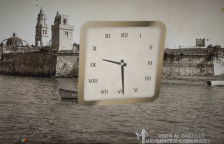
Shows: 9:29
